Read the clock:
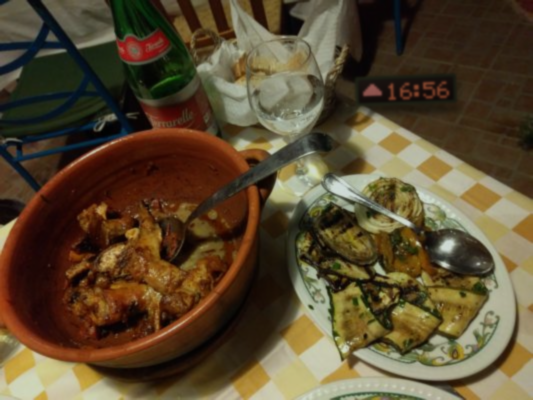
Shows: 16:56
